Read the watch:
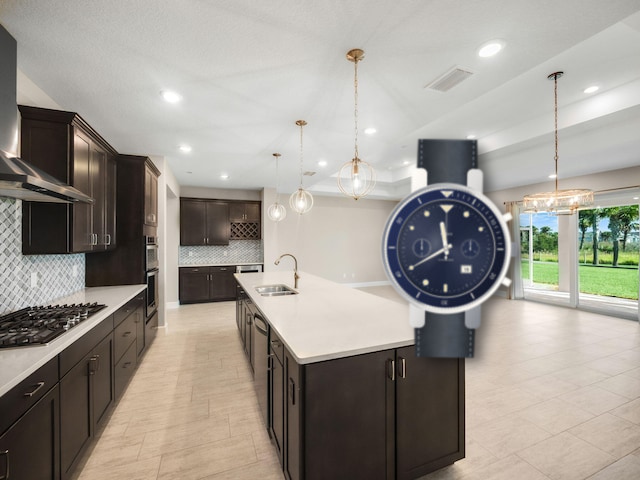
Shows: 11:40
